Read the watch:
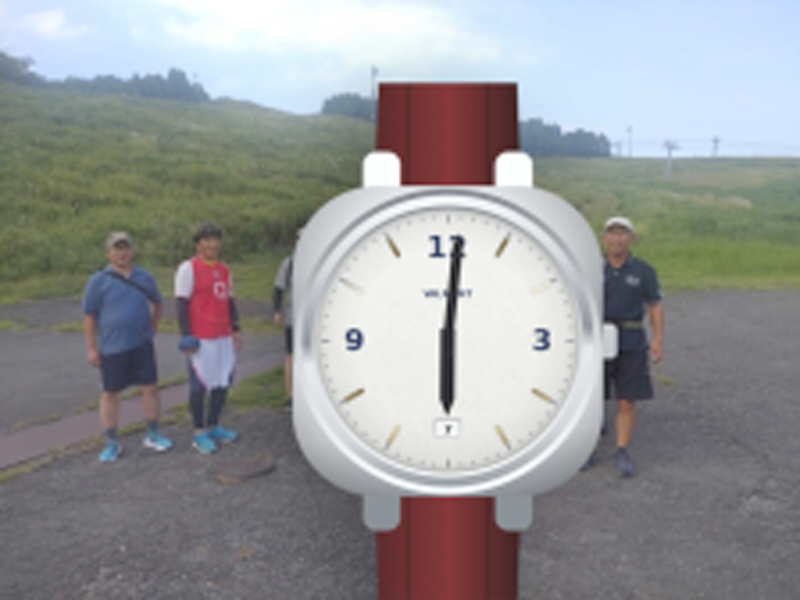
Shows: 6:01
